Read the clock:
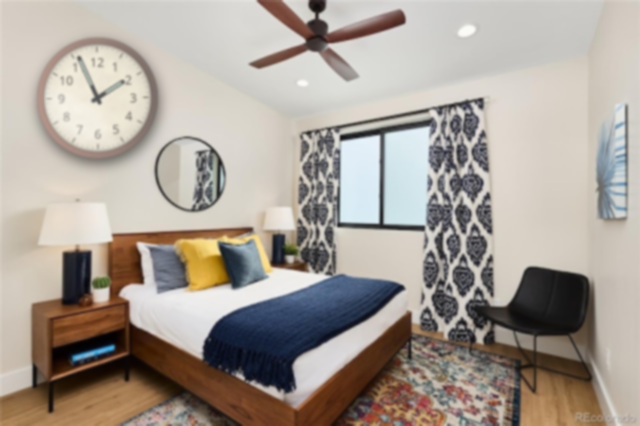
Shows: 1:56
